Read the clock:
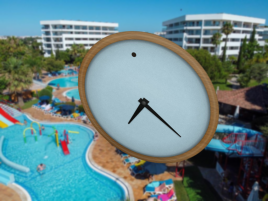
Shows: 7:23
